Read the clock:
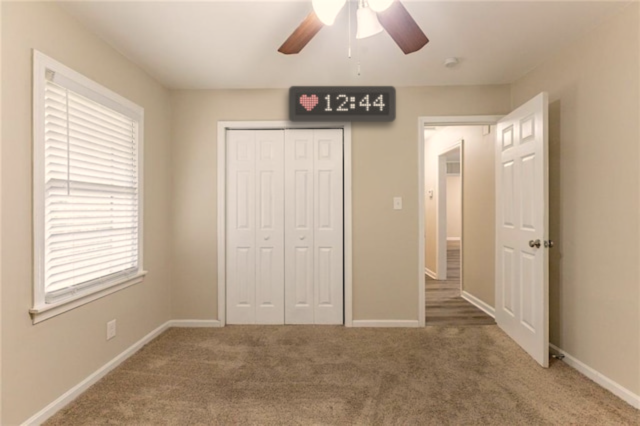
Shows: 12:44
